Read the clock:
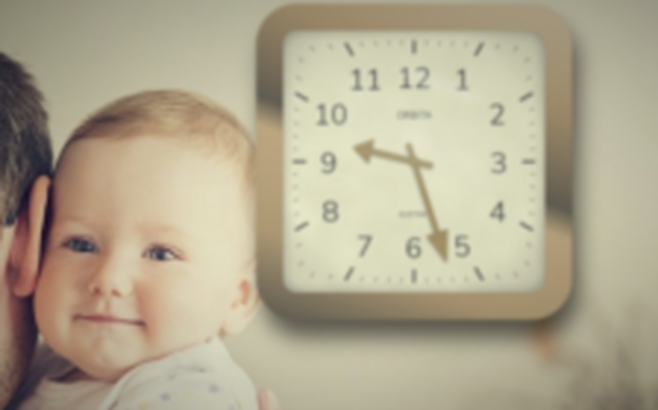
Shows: 9:27
